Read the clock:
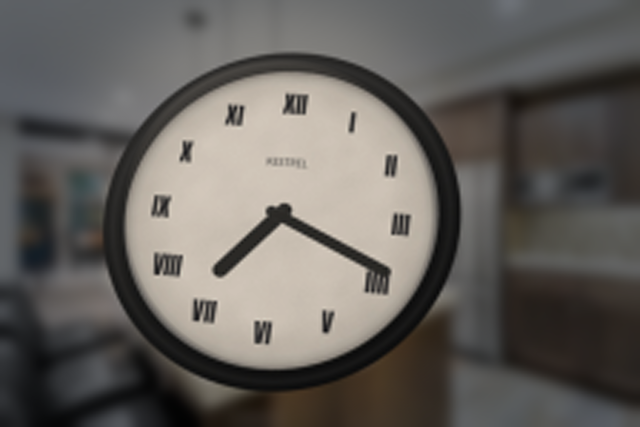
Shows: 7:19
